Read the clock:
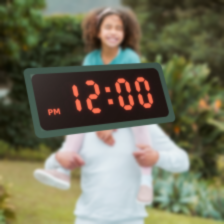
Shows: 12:00
